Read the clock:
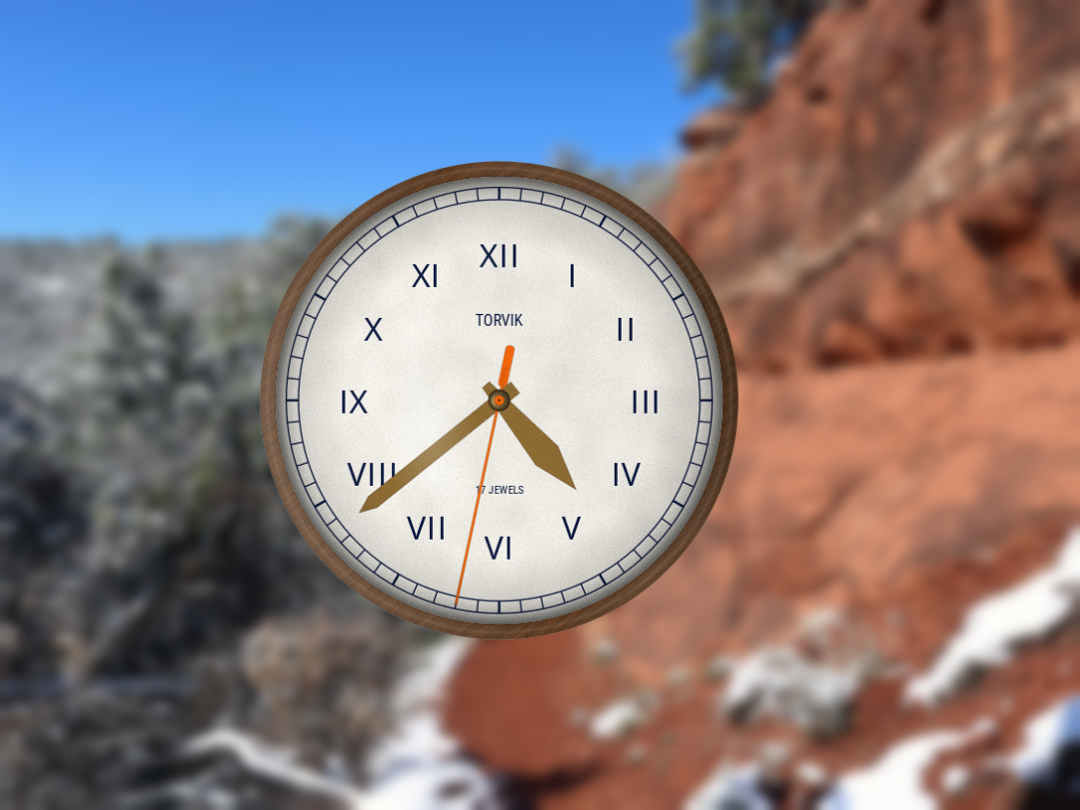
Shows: 4:38:32
